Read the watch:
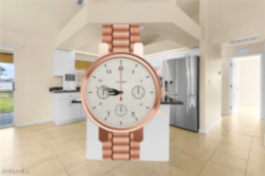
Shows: 8:47
